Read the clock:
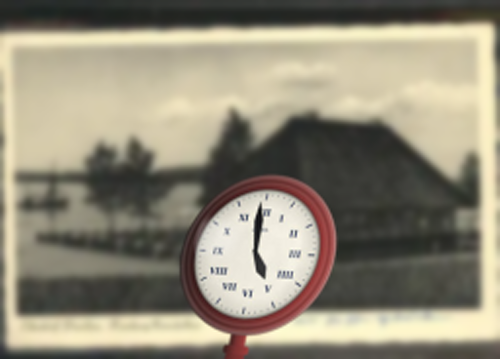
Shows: 4:59
